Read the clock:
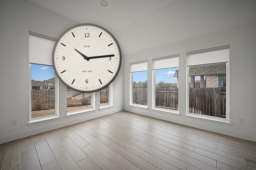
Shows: 10:14
